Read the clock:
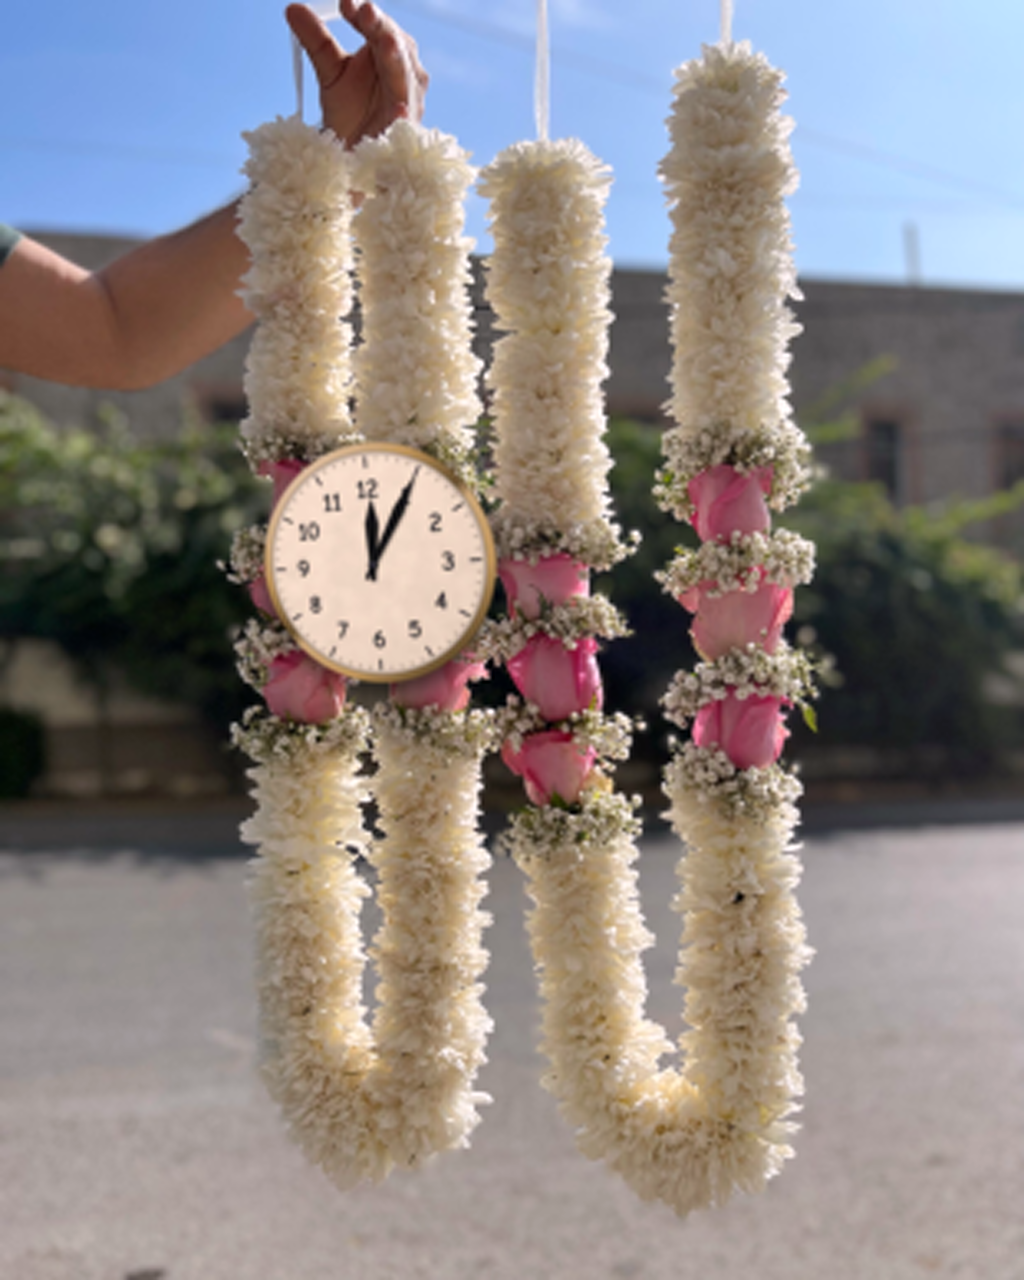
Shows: 12:05
